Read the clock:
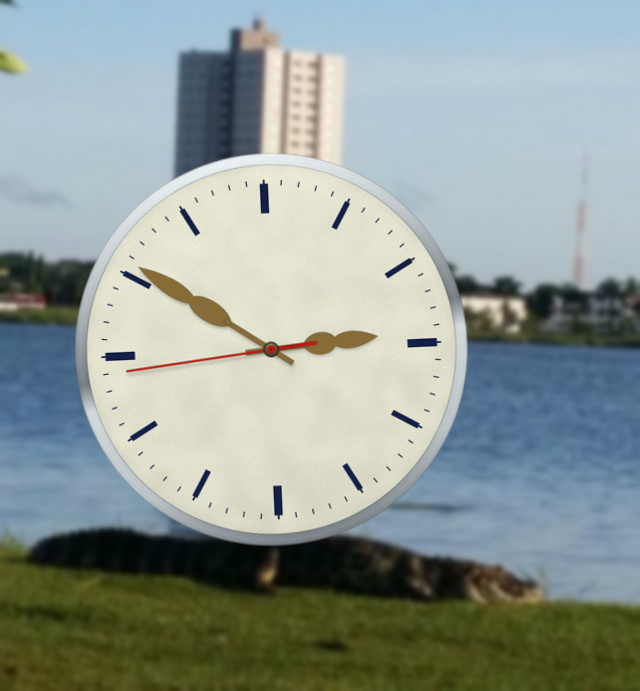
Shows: 2:50:44
